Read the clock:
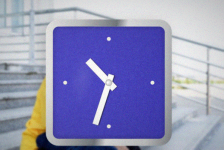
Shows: 10:33
